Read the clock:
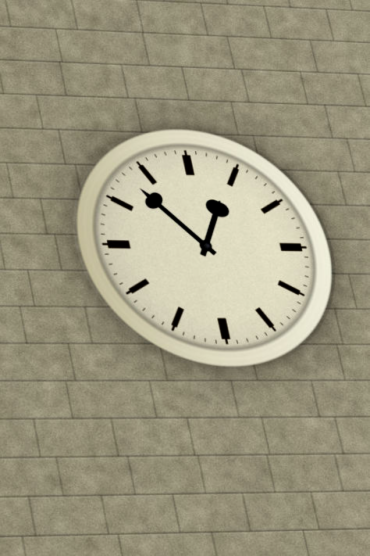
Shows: 12:53
